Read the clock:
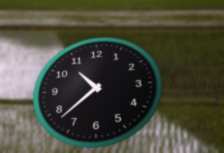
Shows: 10:38
